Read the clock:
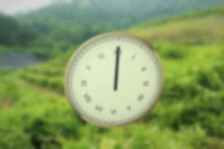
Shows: 12:00
